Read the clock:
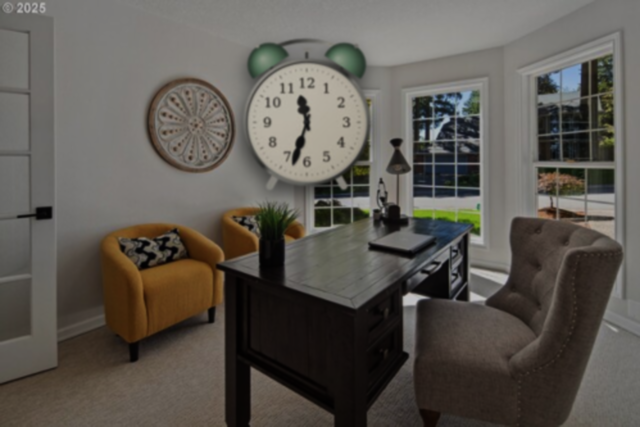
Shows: 11:33
